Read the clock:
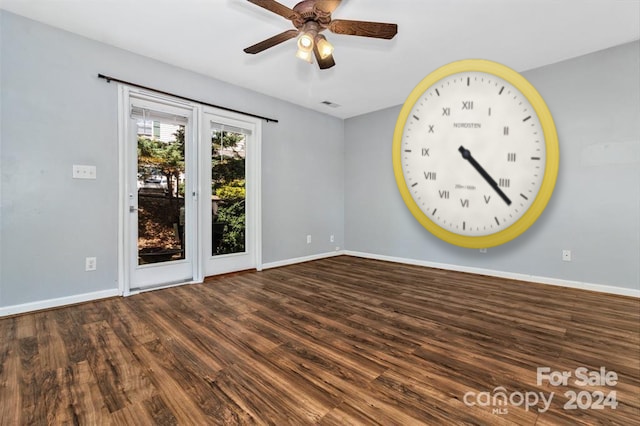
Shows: 4:22
